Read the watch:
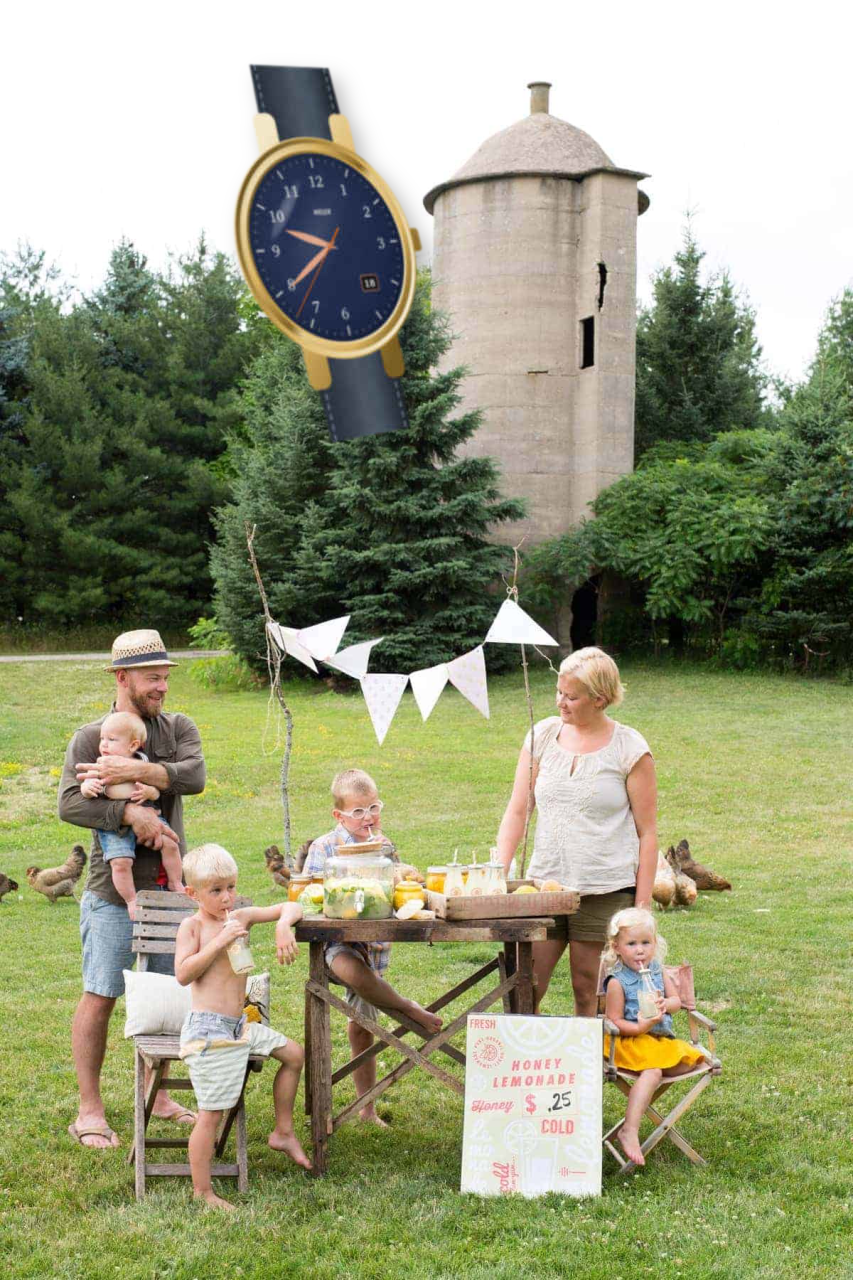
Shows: 9:39:37
